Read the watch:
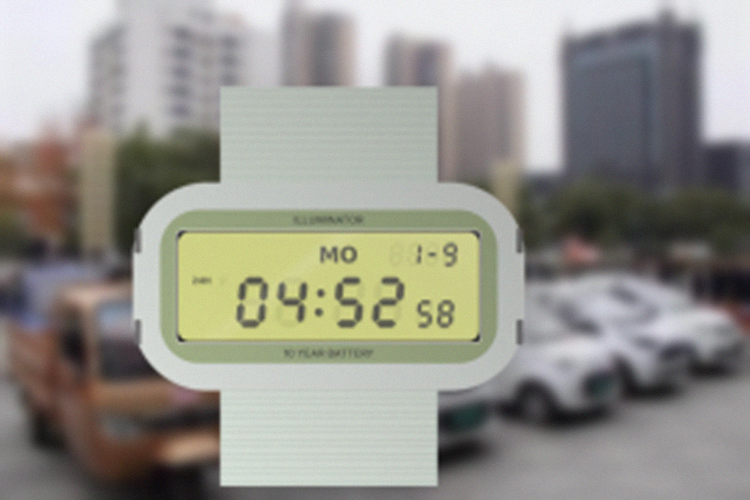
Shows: 4:52:58
